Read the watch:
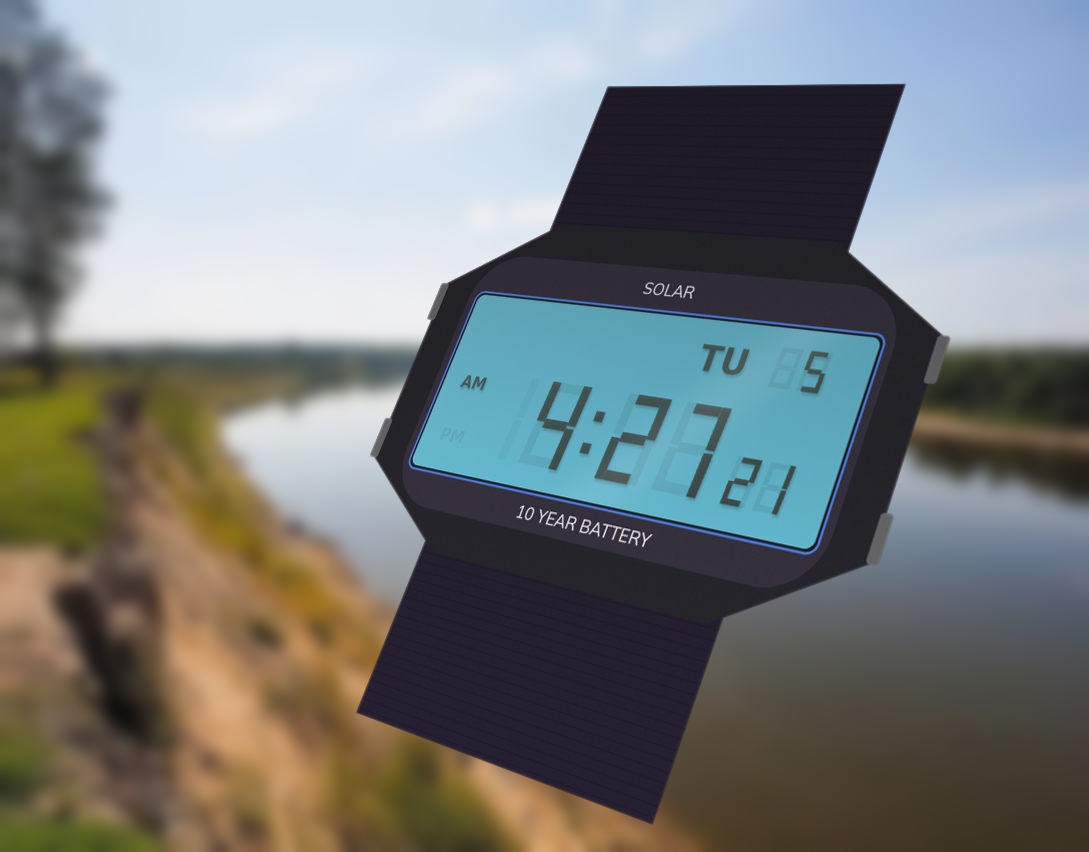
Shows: 4:27:21
